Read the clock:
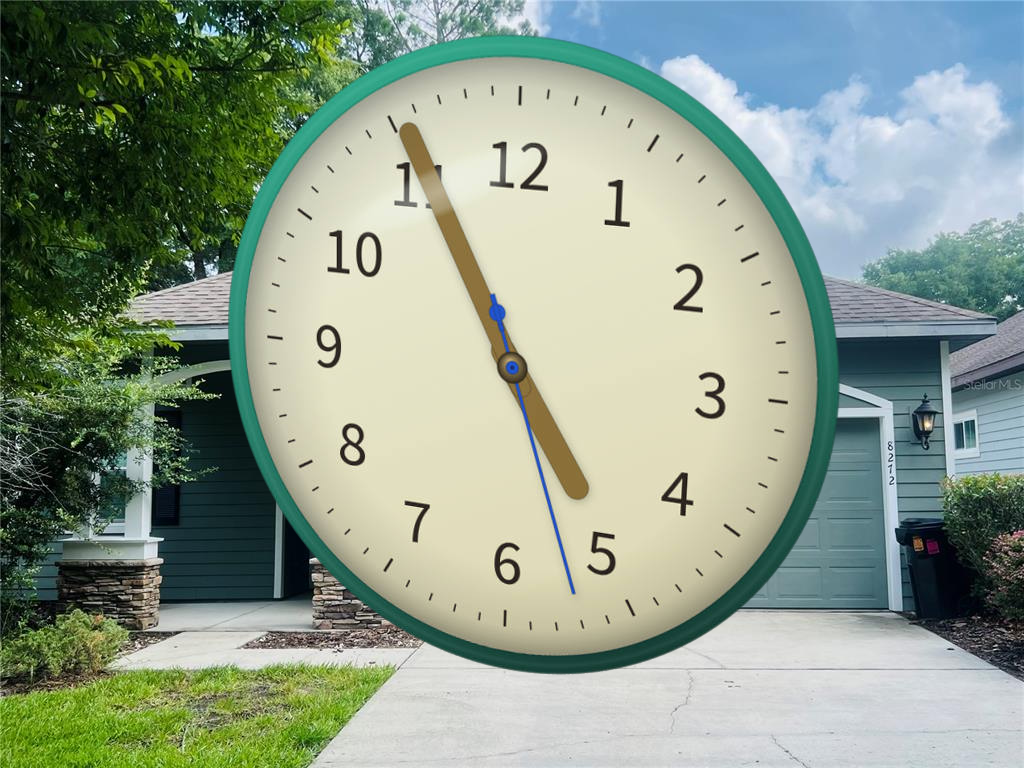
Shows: 4:55:27
